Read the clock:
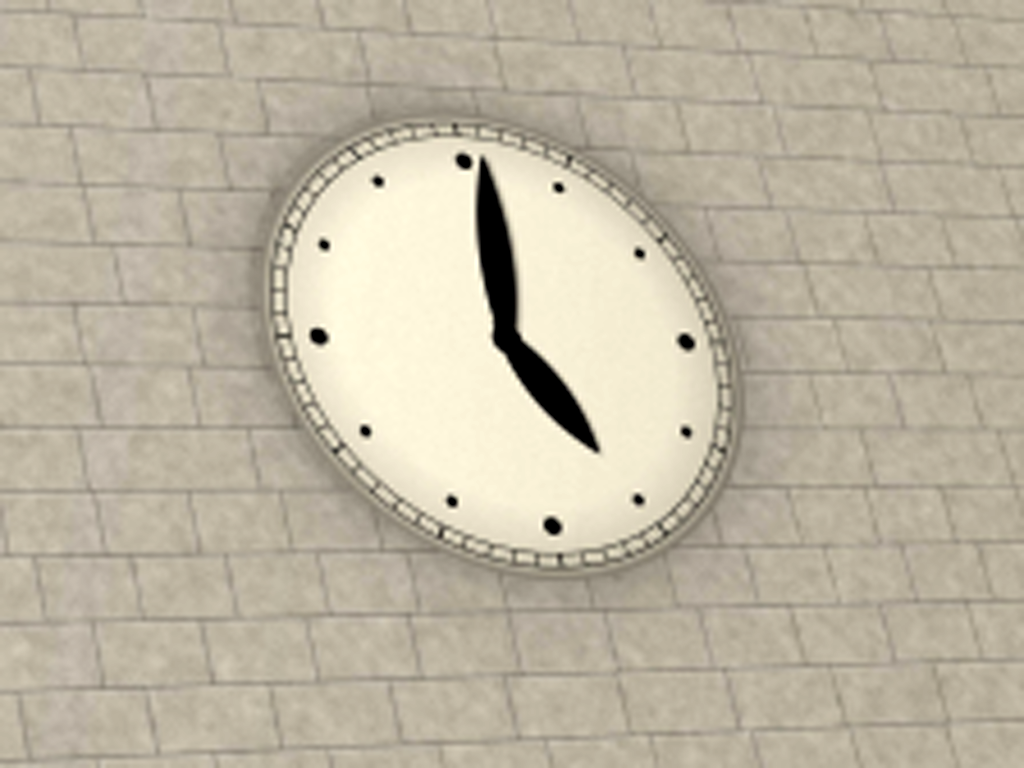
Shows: 5:01
